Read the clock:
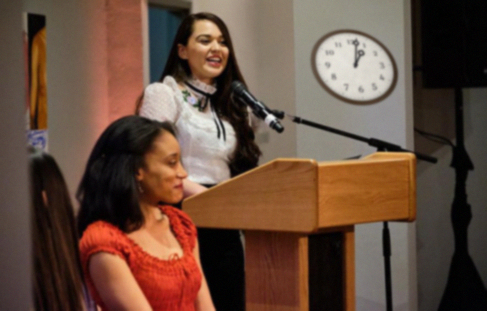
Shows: 1:02
